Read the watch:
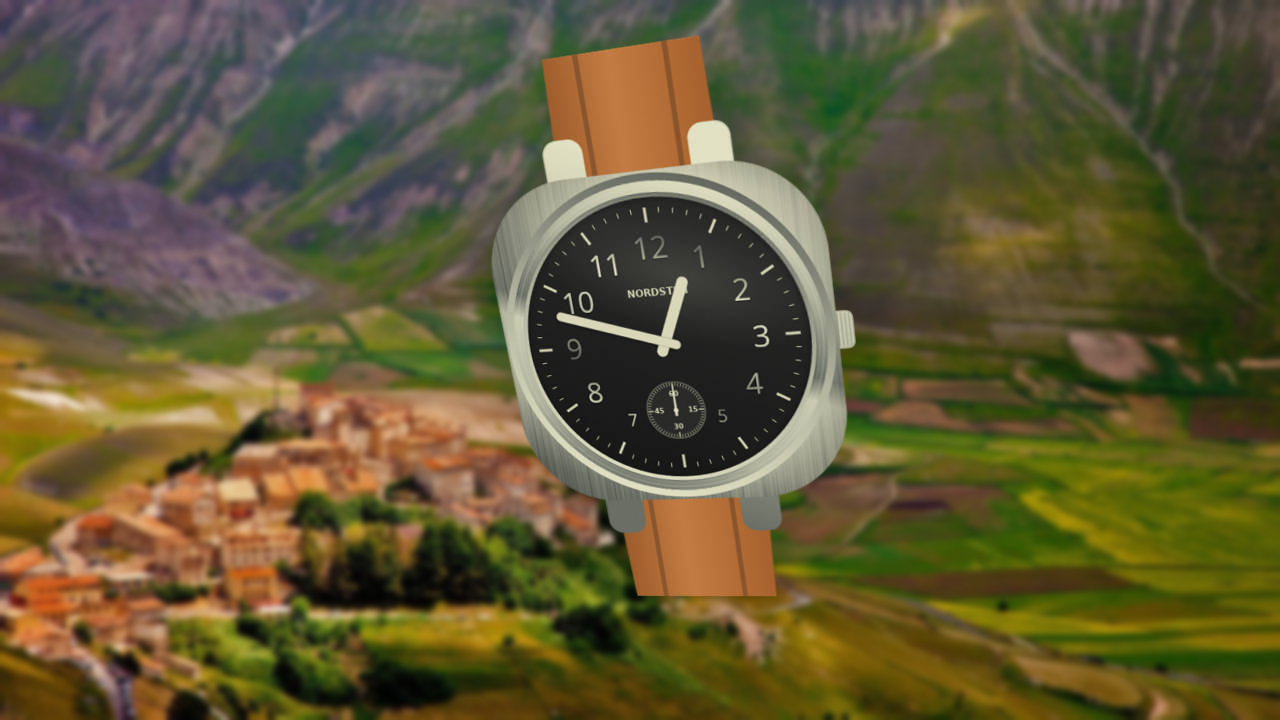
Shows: 12:48
